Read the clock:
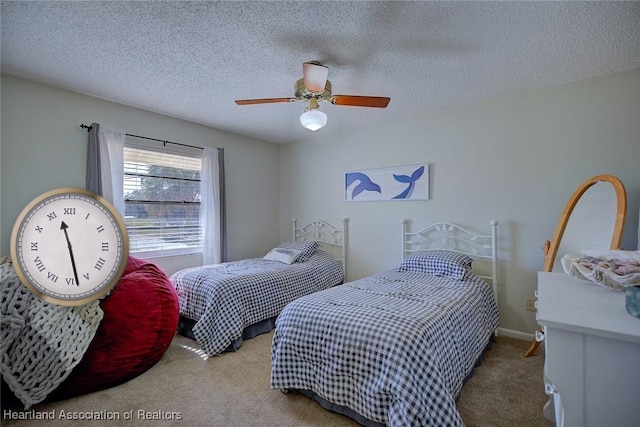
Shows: 11:28
